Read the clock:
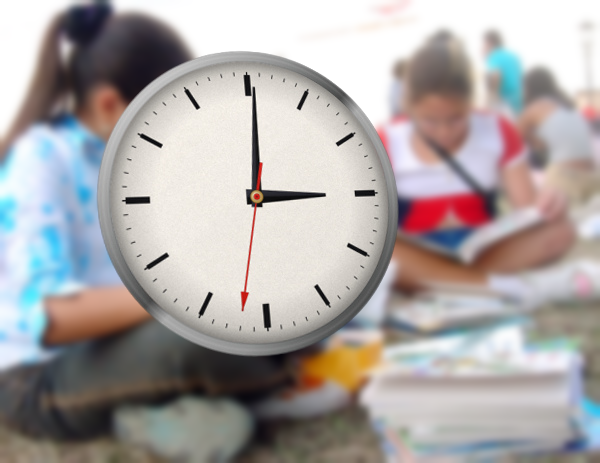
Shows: 3:00:32
